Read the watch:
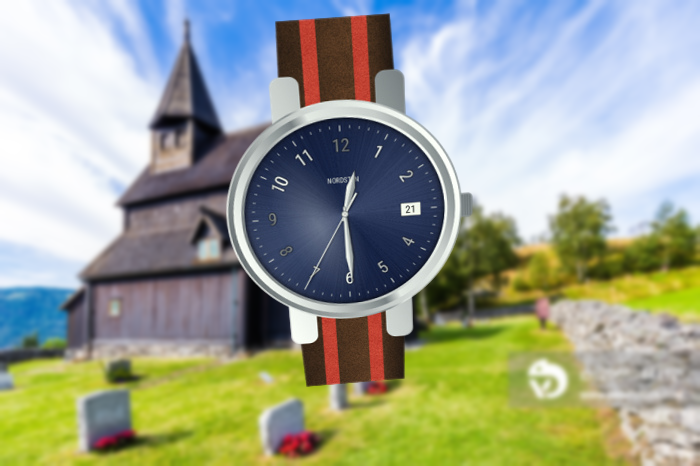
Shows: 12:29:35
